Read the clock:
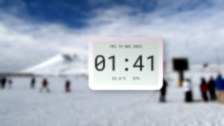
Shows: 1:41
